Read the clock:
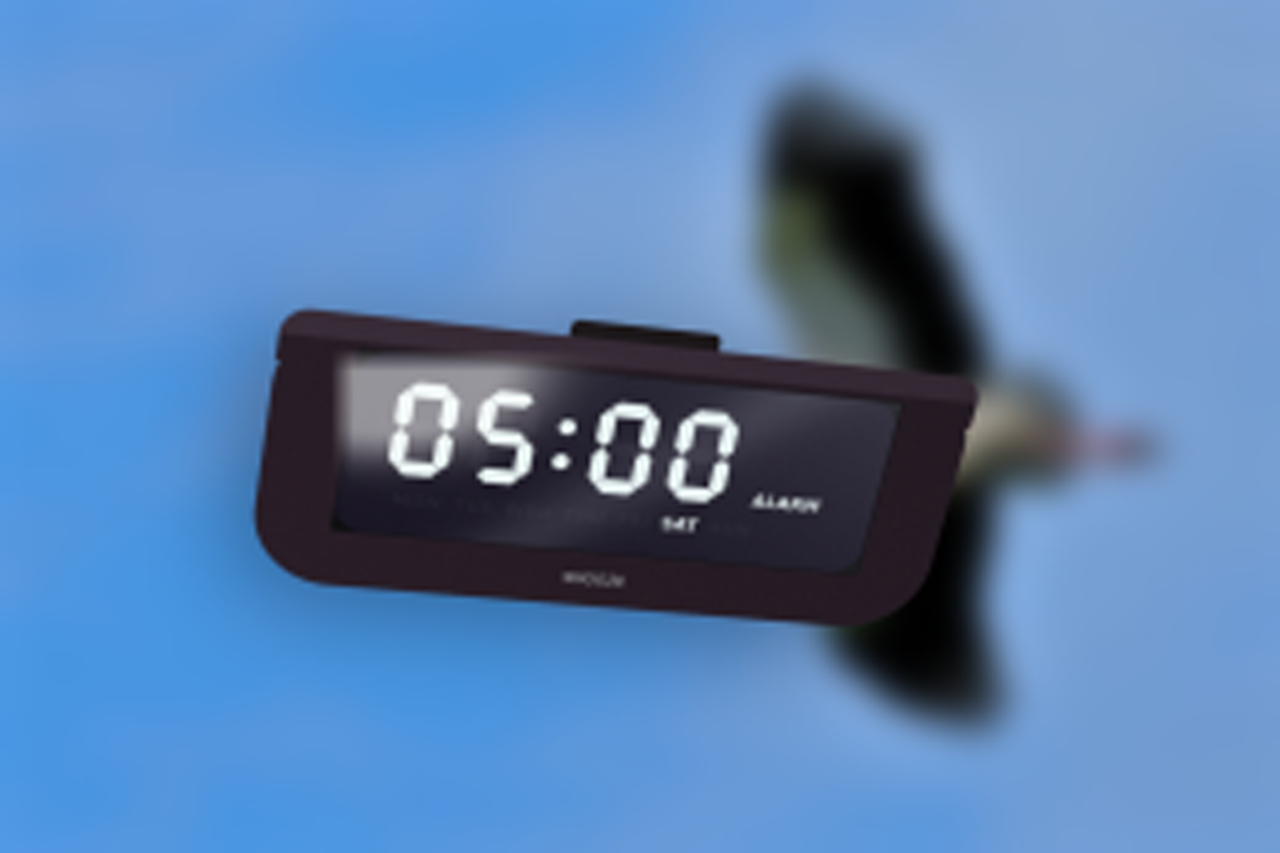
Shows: 5:00
